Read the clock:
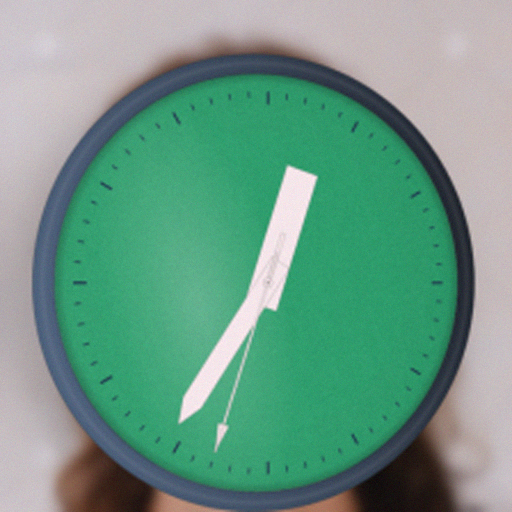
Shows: 12:35:33
